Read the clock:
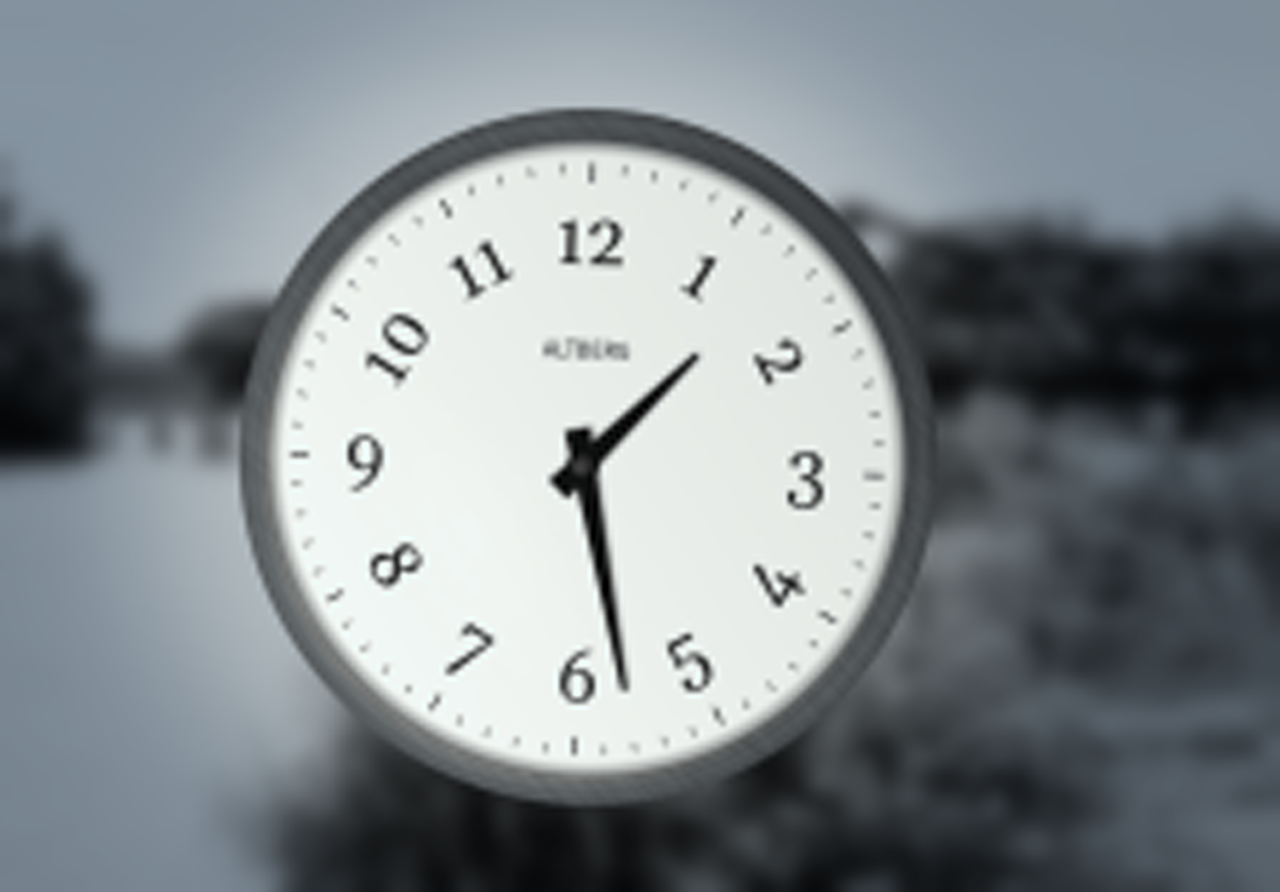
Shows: 1:28
